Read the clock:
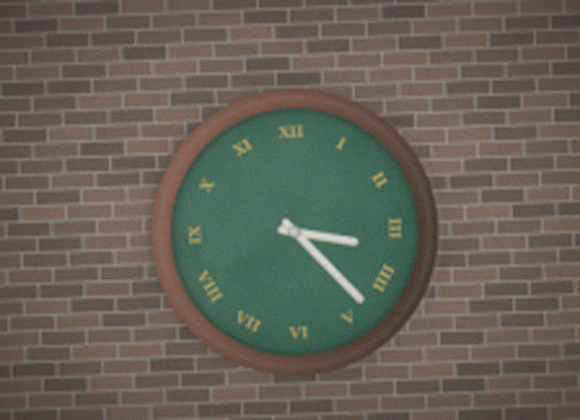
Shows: 3:23
